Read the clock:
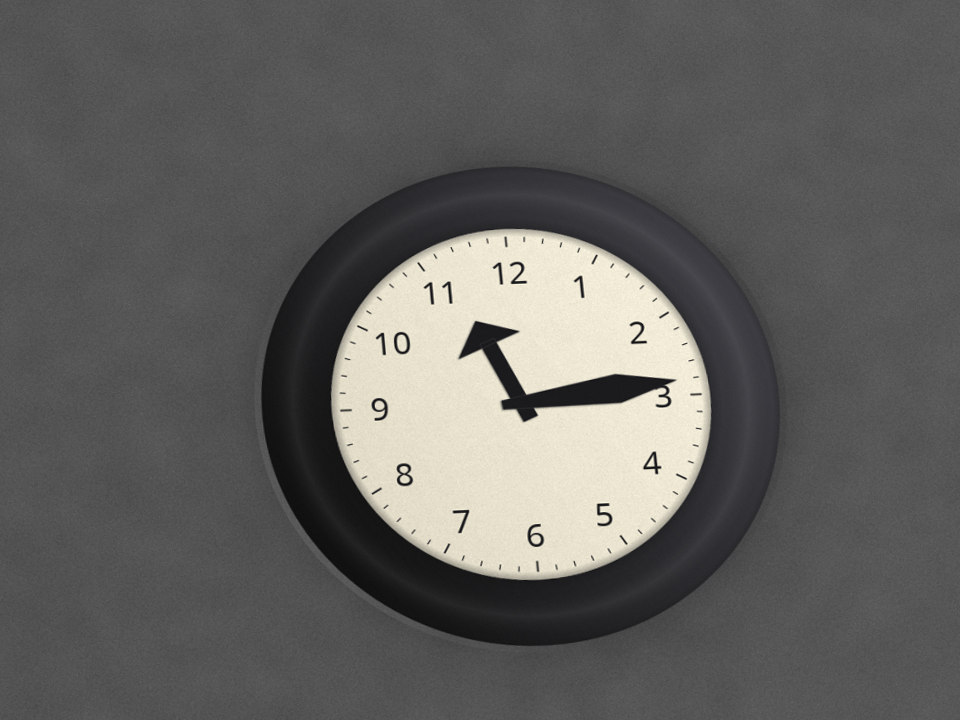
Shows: 11:14
